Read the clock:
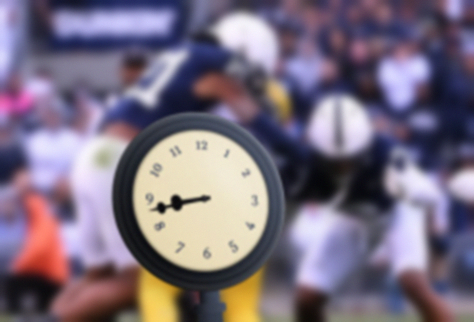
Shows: 8:43
